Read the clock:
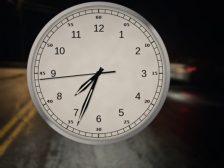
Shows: 7:33:44
